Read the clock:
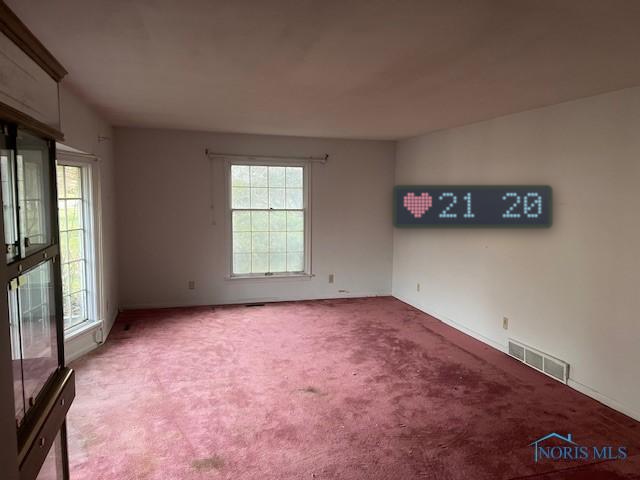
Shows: 21:20
